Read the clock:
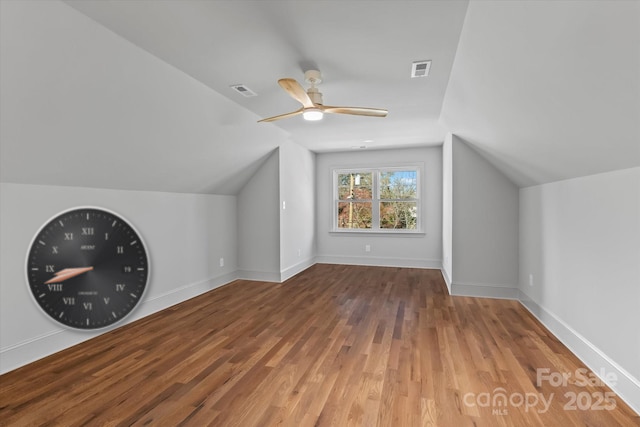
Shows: 8:42
